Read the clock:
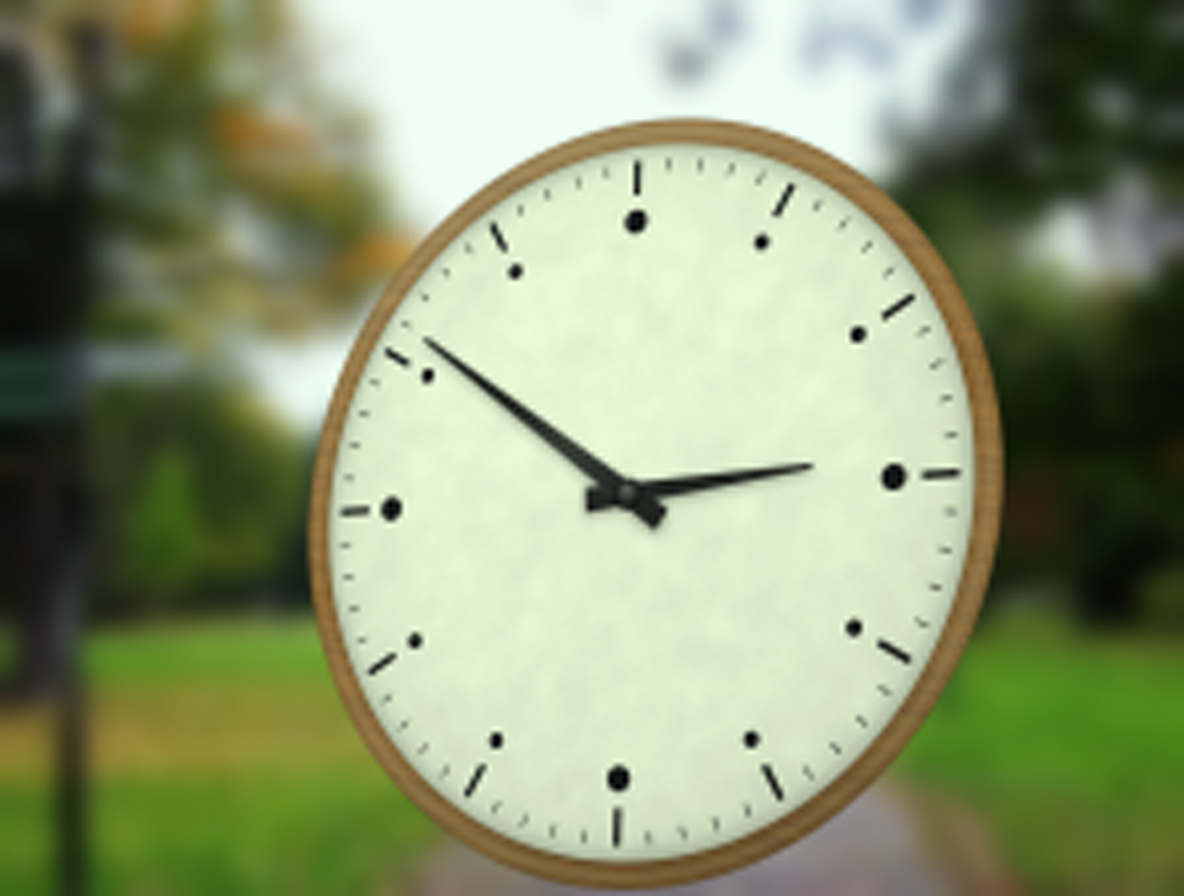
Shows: 2:51
